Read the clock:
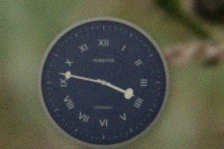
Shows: 3:47
